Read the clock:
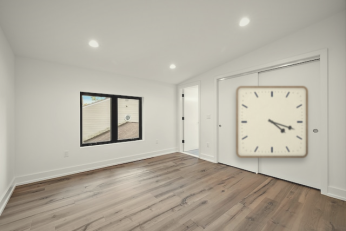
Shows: 4:18
